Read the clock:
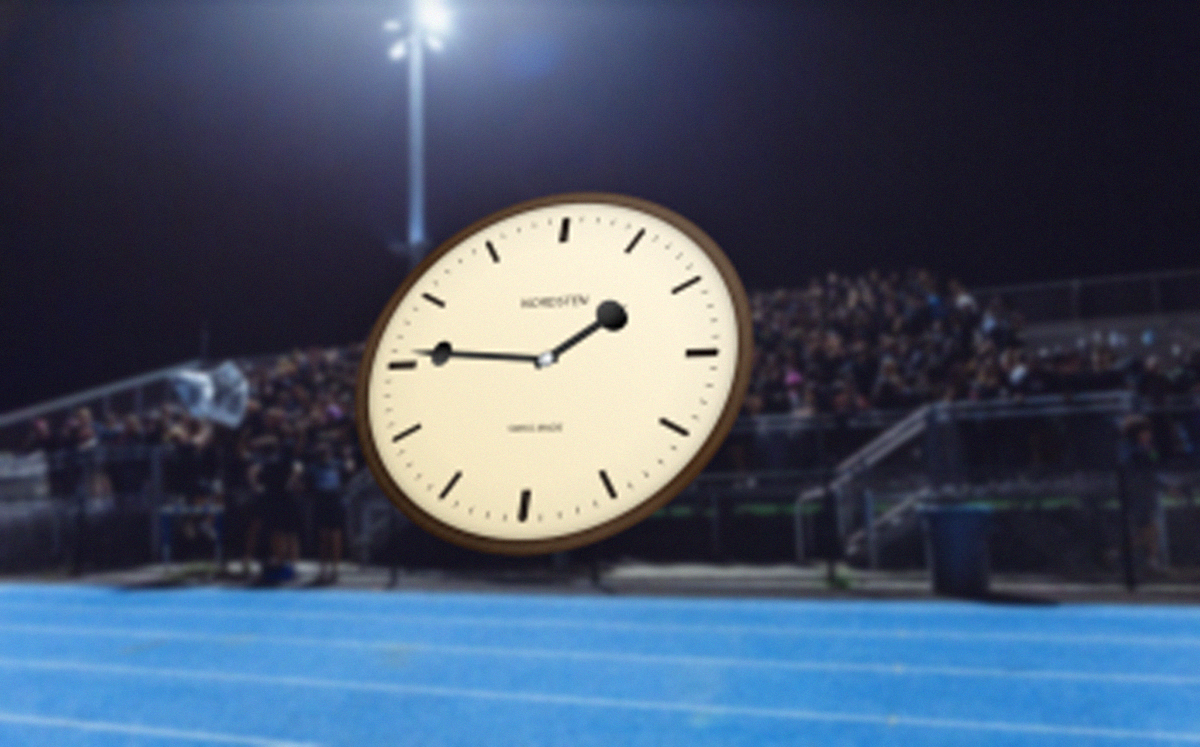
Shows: 1:46
